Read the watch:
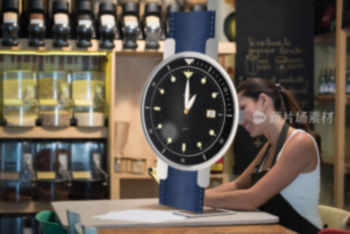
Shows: 1:00
